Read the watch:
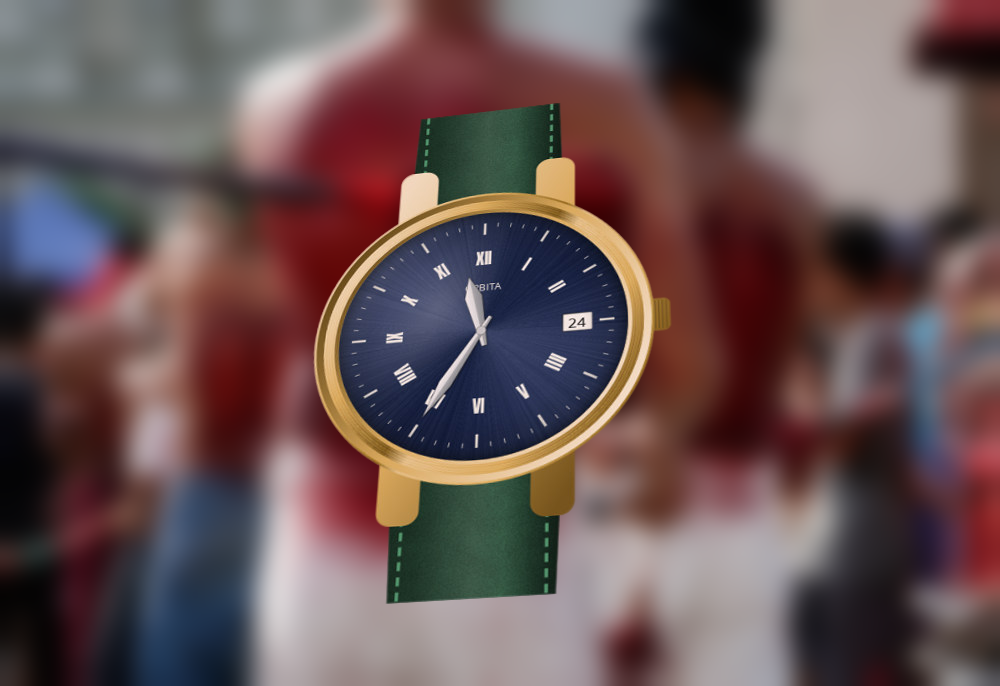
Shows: 11:35
